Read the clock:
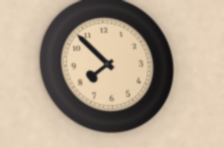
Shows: 7:53
